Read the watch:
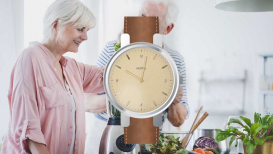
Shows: 10:02
